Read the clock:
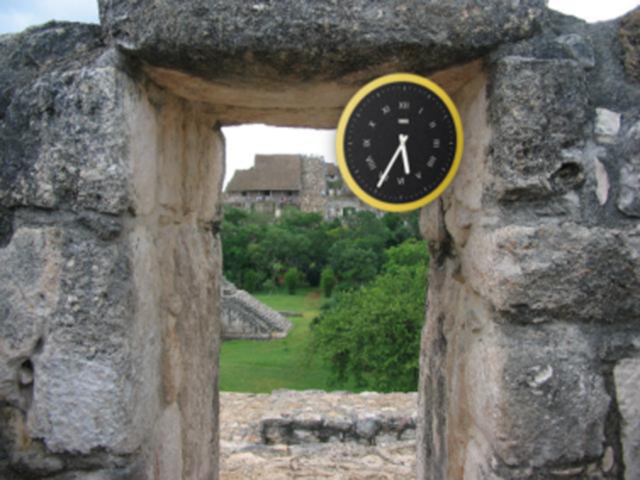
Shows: 5:35
